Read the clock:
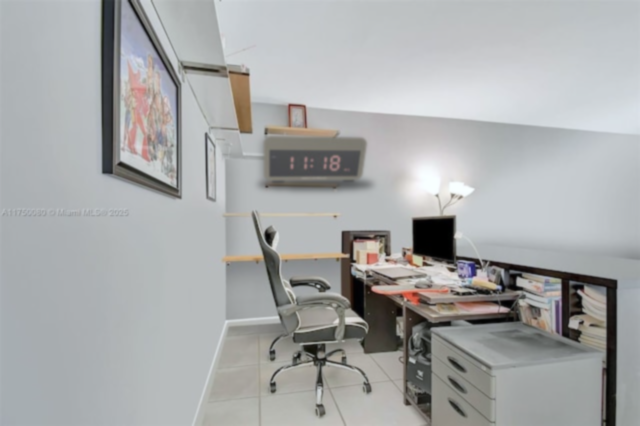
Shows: 11:18
